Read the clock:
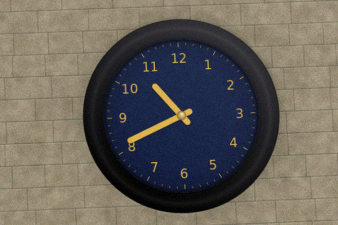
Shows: 10:41
